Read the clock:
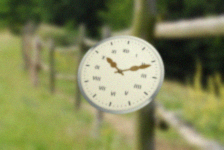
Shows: 10:11
